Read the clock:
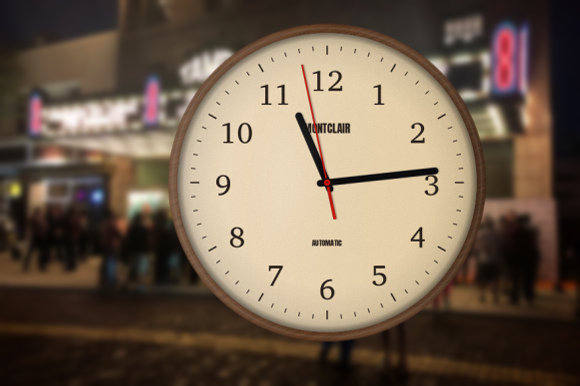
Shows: 11:13:58
